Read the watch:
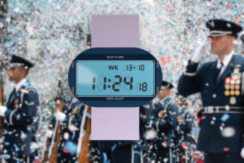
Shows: 11:24:18
